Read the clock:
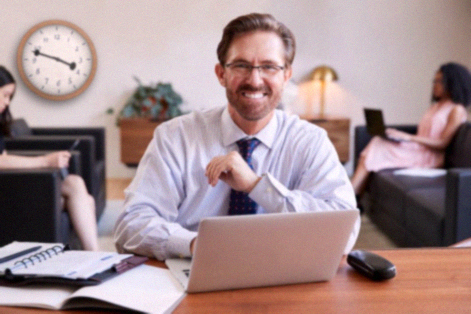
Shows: 3:48
